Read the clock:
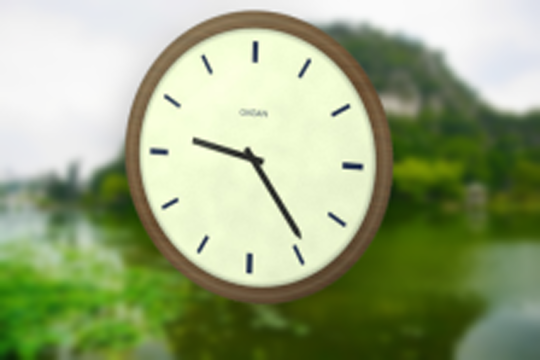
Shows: 9:24
